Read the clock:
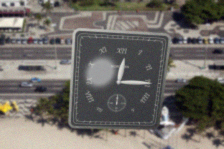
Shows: 12:15
